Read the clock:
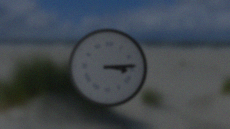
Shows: 3:14
